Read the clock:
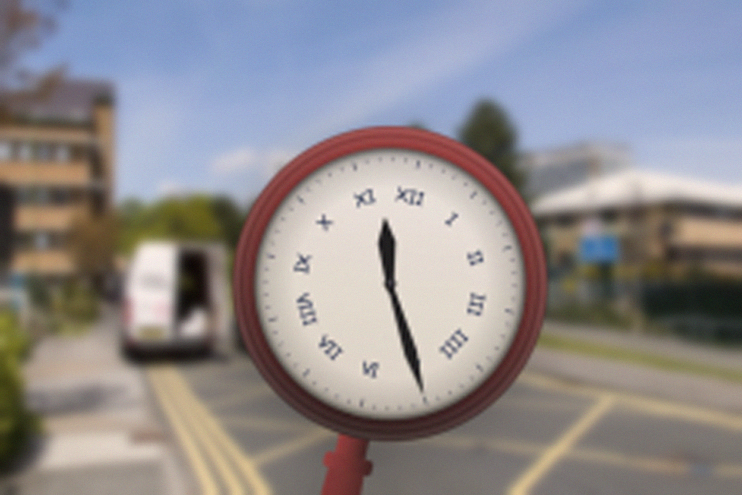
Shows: 11:25
